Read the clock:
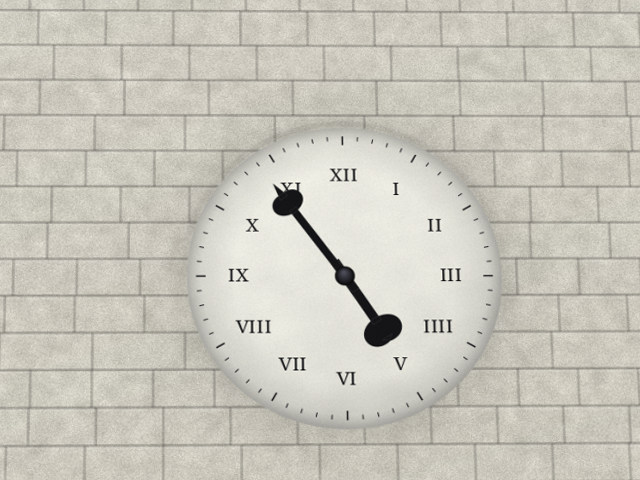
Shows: 4:54
